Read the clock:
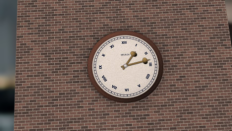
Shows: 1:13
